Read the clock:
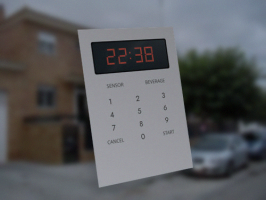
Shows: 22:38
